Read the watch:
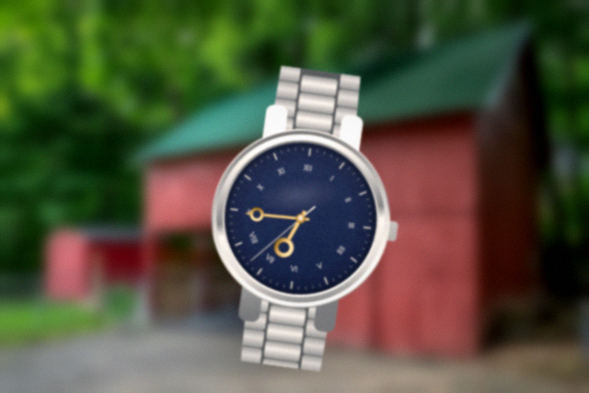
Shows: 6:44:37
